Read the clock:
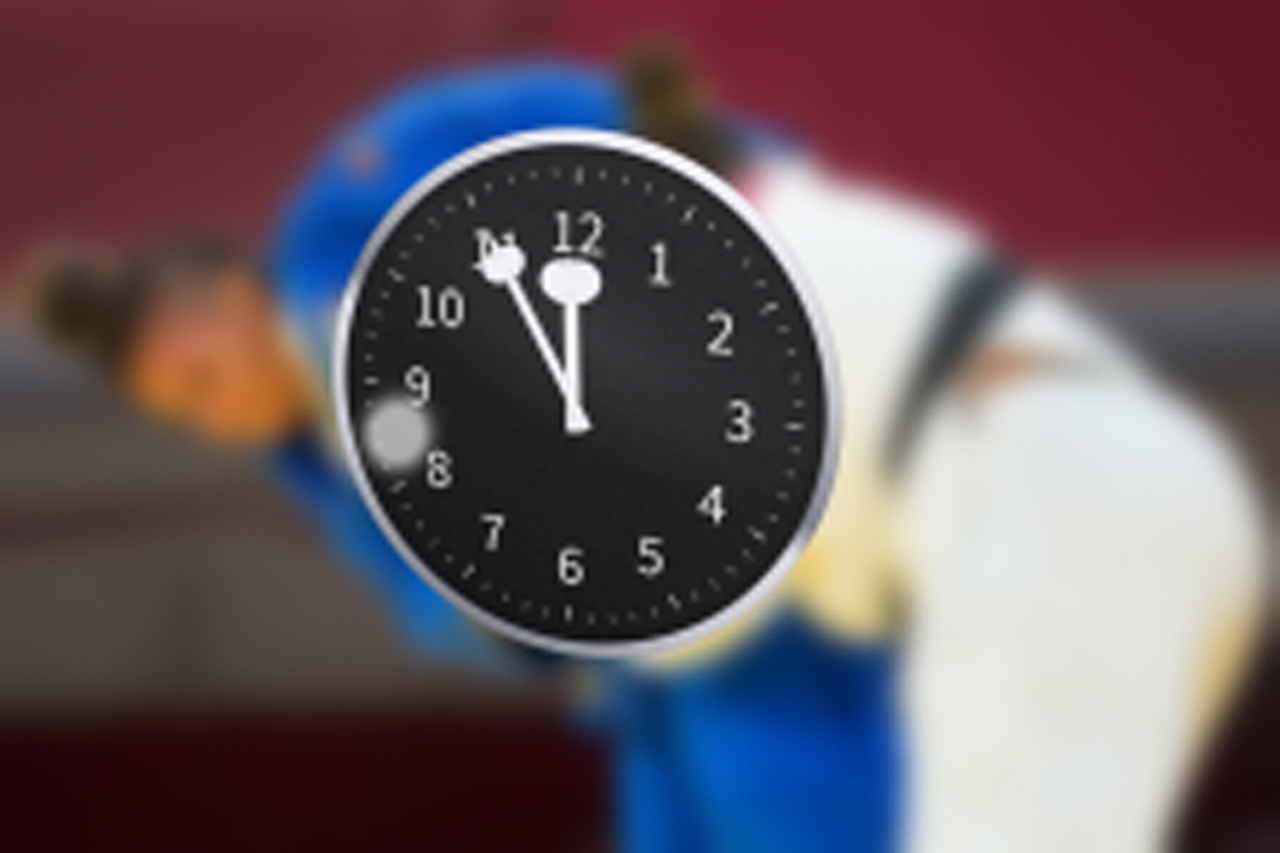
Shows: 11:55
